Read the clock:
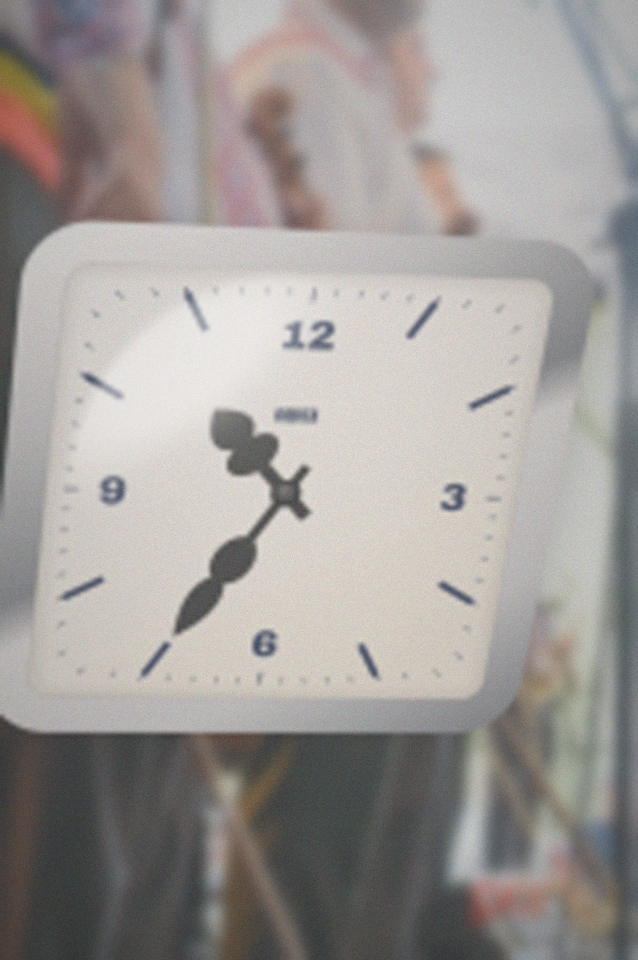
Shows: 10:35
